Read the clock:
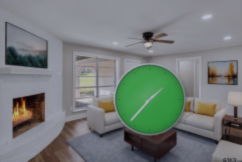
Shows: 1:37
